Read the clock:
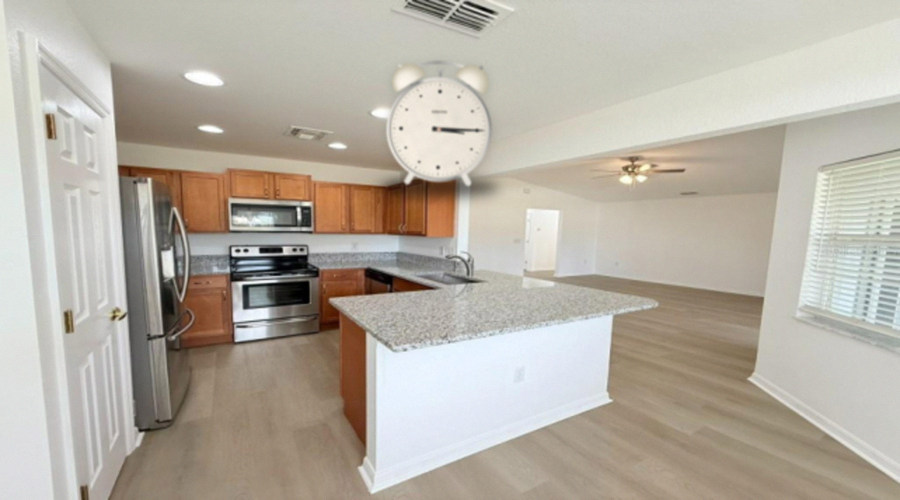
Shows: 3:15
